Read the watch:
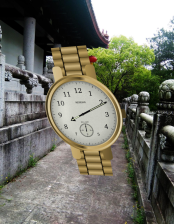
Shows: 8:11
